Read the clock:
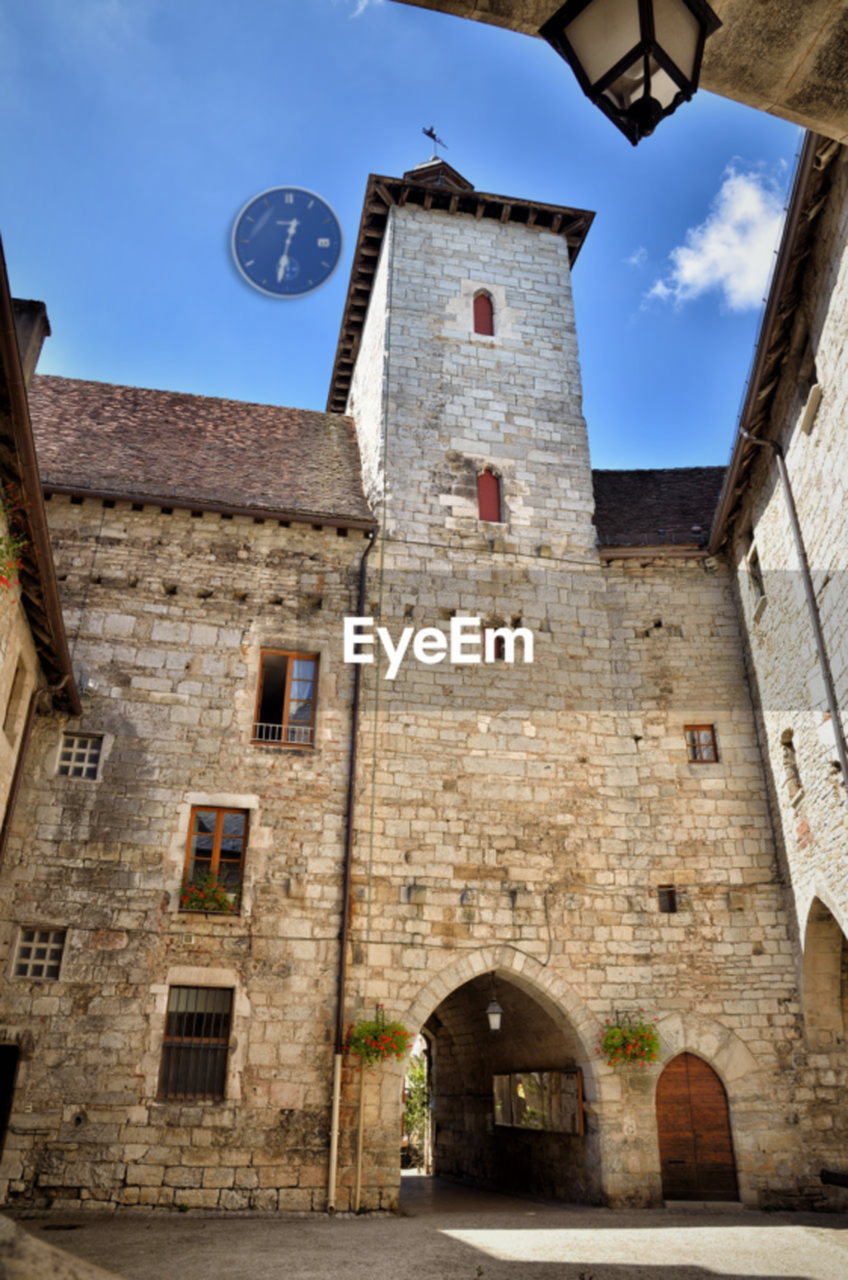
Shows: 12:32
